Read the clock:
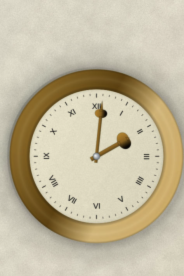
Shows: 2:01
